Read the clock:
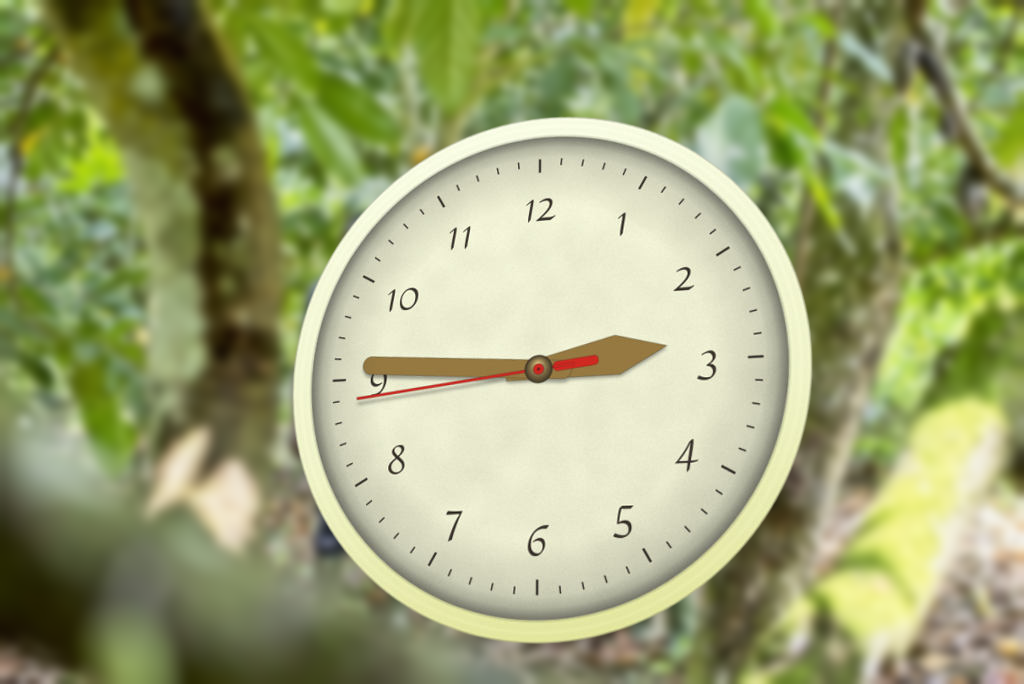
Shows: 2:45:44
